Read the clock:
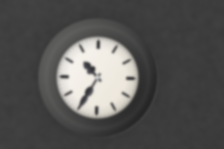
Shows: 10:35
